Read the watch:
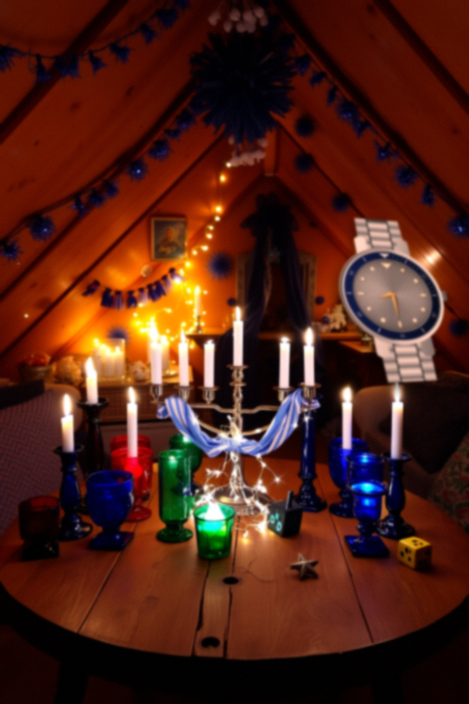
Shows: 8:30
